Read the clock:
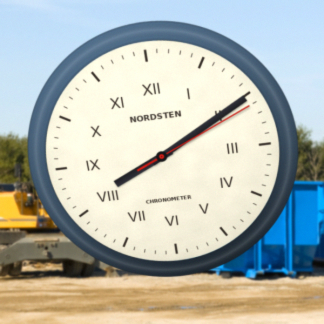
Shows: 8:10:11
